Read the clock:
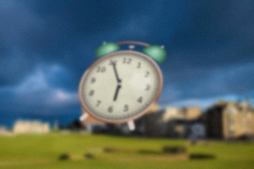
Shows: 5:55
